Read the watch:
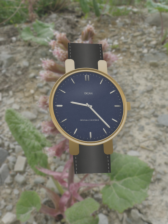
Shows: 9:23
